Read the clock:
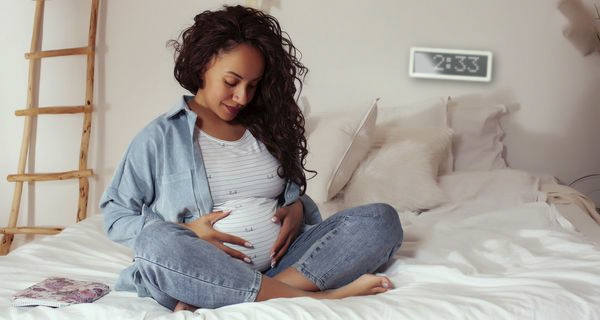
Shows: 2:33
